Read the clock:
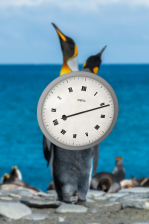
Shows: 8:11
